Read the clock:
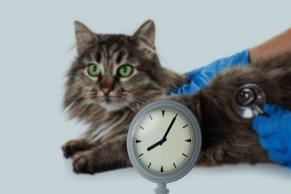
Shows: 8:05
